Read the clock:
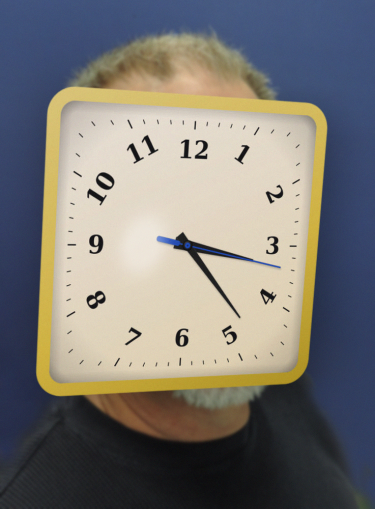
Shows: 3:23:17
